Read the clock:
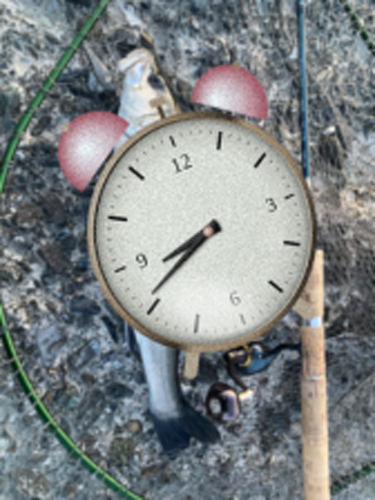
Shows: 8:41
